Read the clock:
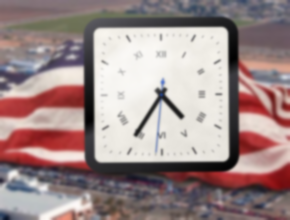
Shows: 4:35:31
